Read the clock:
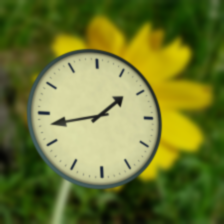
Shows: 1:43
